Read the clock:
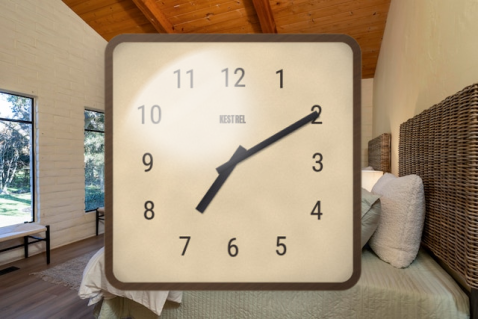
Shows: 7:10
